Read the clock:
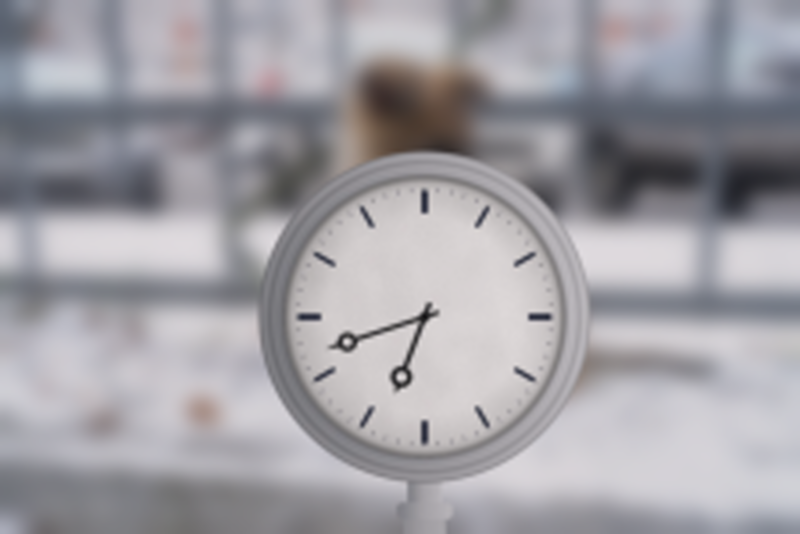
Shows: 6:42
